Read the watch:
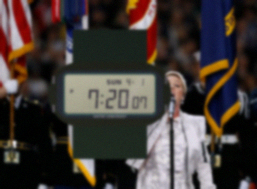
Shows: 7:20:07
